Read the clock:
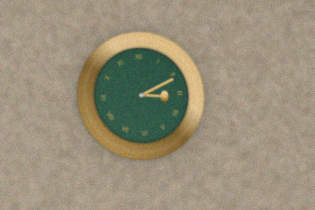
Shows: 3:11
